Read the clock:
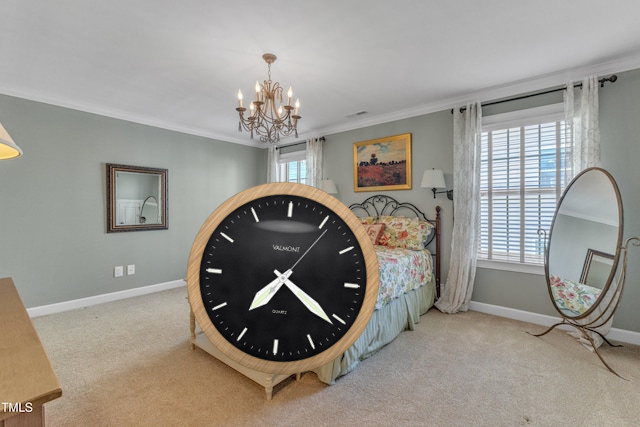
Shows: 7:21:06
